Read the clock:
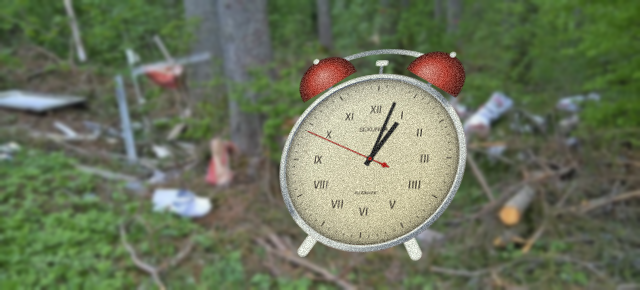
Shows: 1:02:49
